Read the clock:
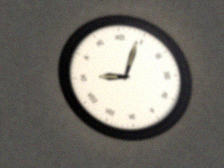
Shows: 9:04
